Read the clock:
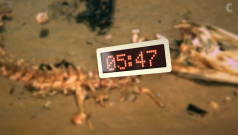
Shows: 5:47
